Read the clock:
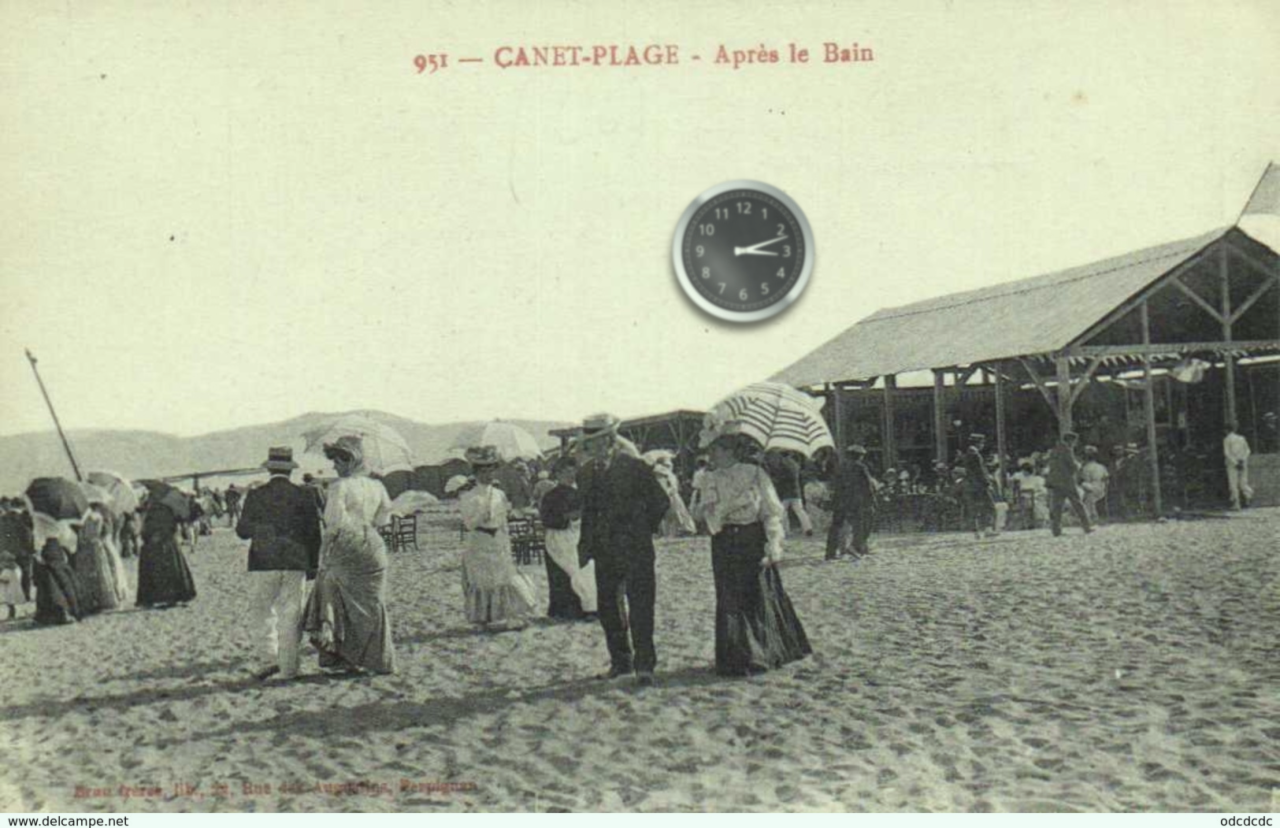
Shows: 3:12
